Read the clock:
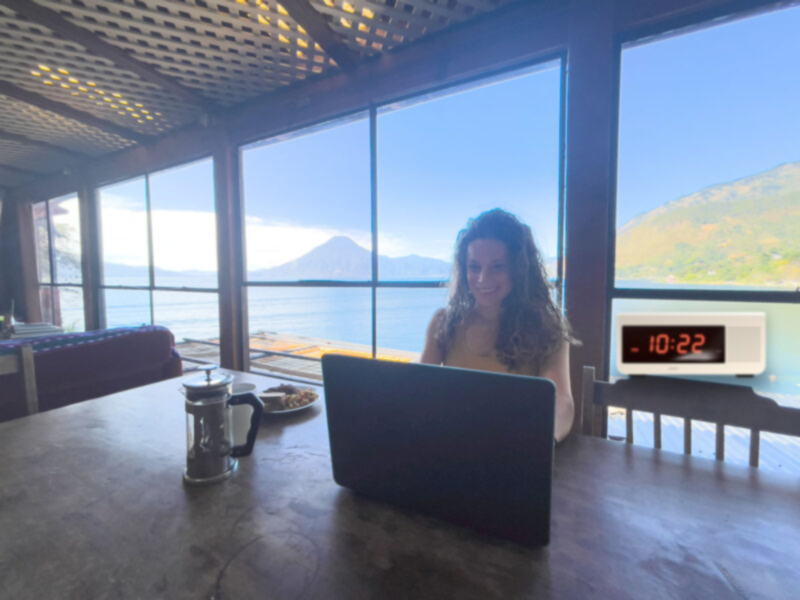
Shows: 10:22
